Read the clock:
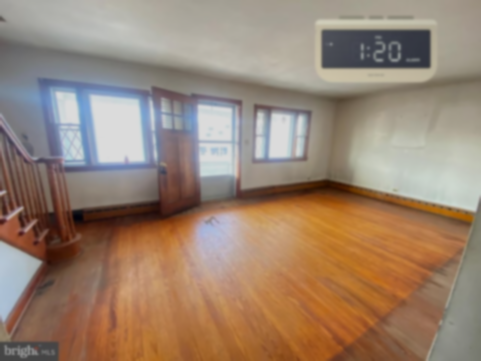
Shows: 1:20
